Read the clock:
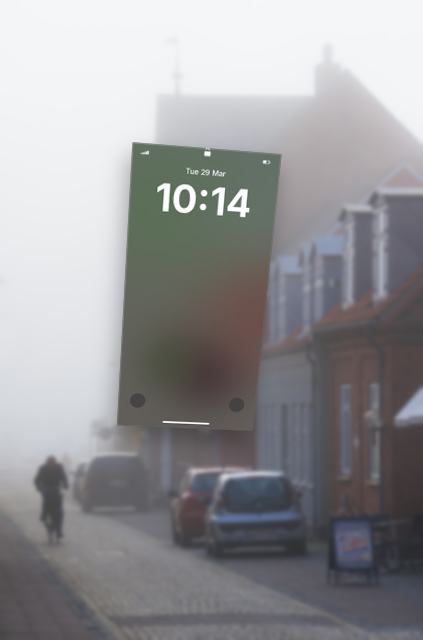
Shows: 10:14
